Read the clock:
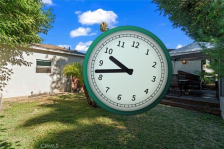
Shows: 9:42
